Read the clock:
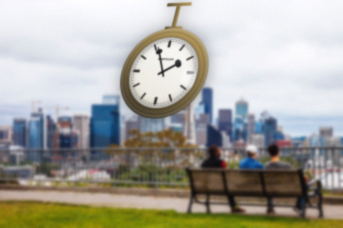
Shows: 1:56
